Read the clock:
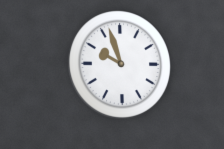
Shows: 9:57
